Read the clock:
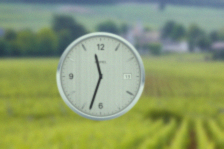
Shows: 11:33
